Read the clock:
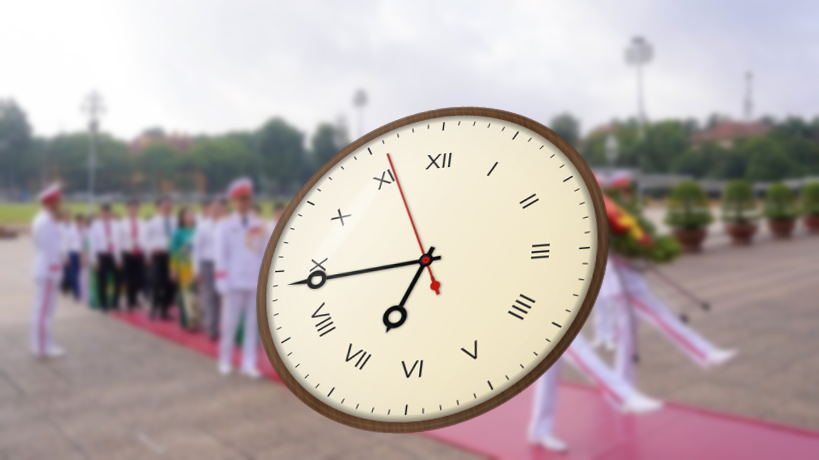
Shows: 6:43:56
